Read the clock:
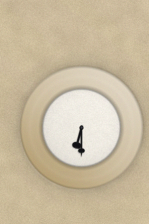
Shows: 6:30
